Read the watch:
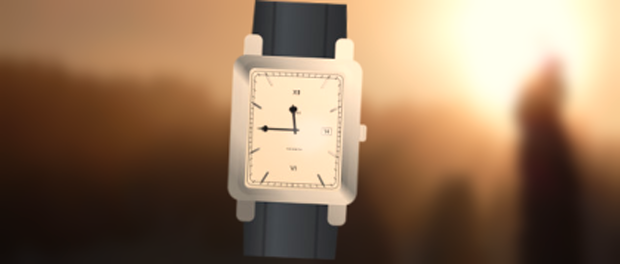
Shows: 11:45
